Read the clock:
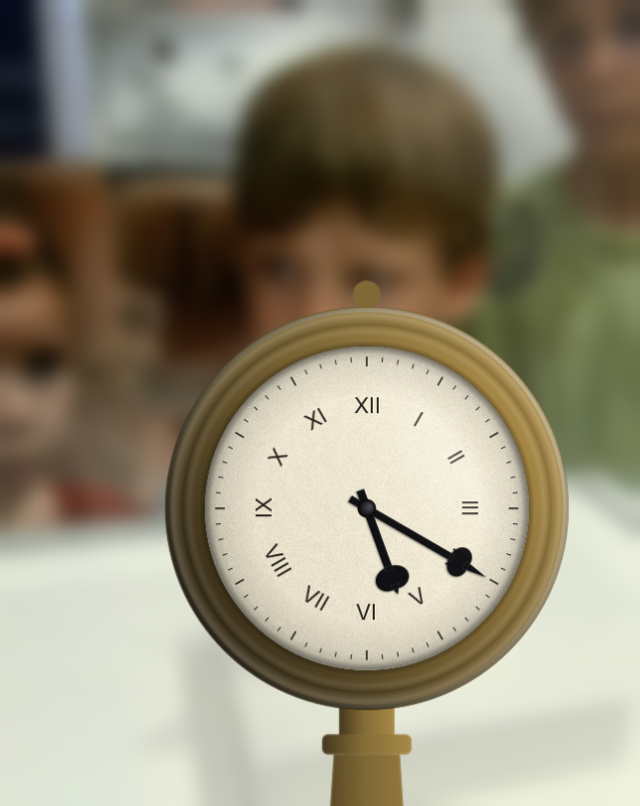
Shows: 5:20
